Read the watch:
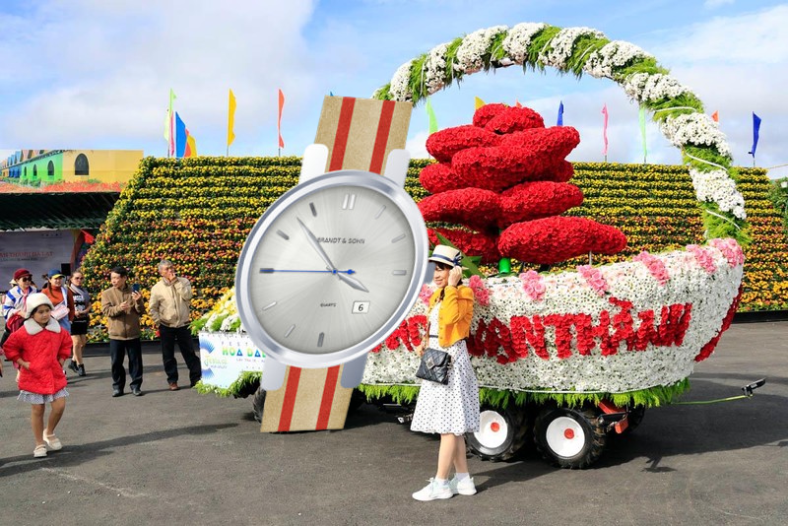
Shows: 3:52:45
